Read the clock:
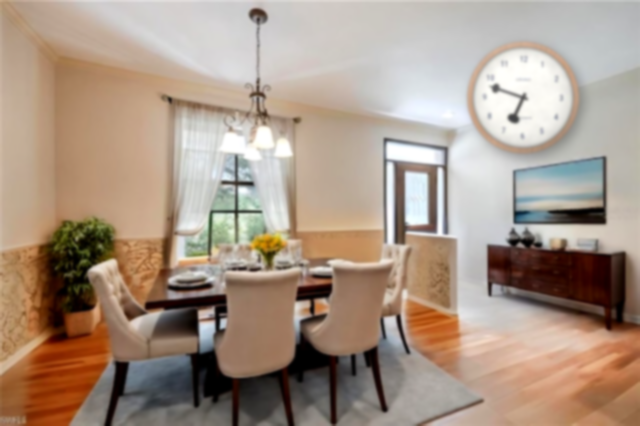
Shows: 6:48
